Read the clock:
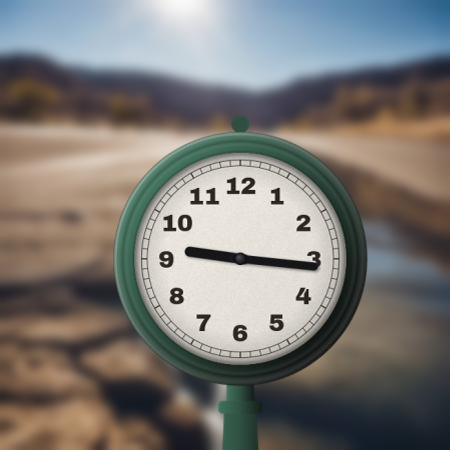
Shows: 9:16
